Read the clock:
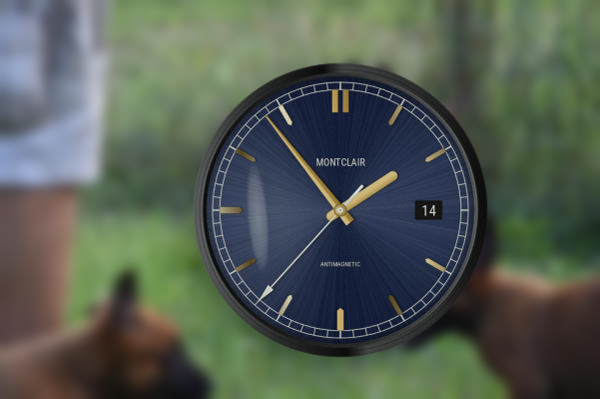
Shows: 1:53:37
